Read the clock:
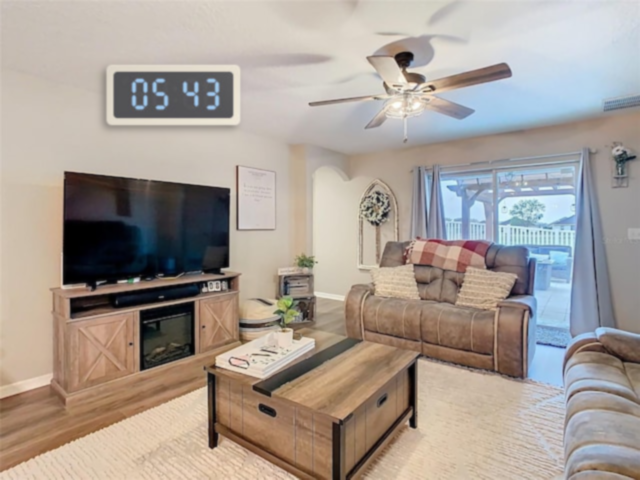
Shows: 5:43
